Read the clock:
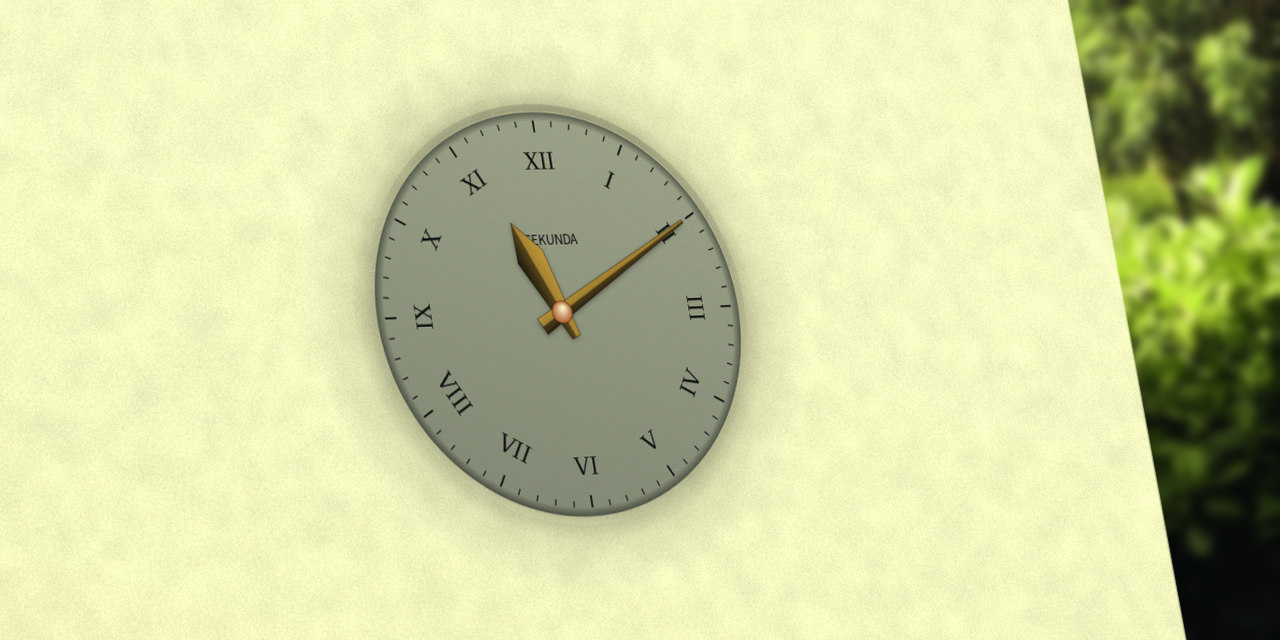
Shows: 11:10
